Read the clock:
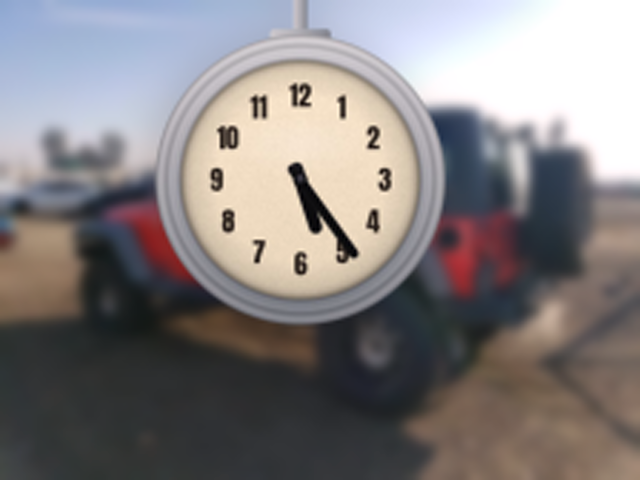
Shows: 5:24
